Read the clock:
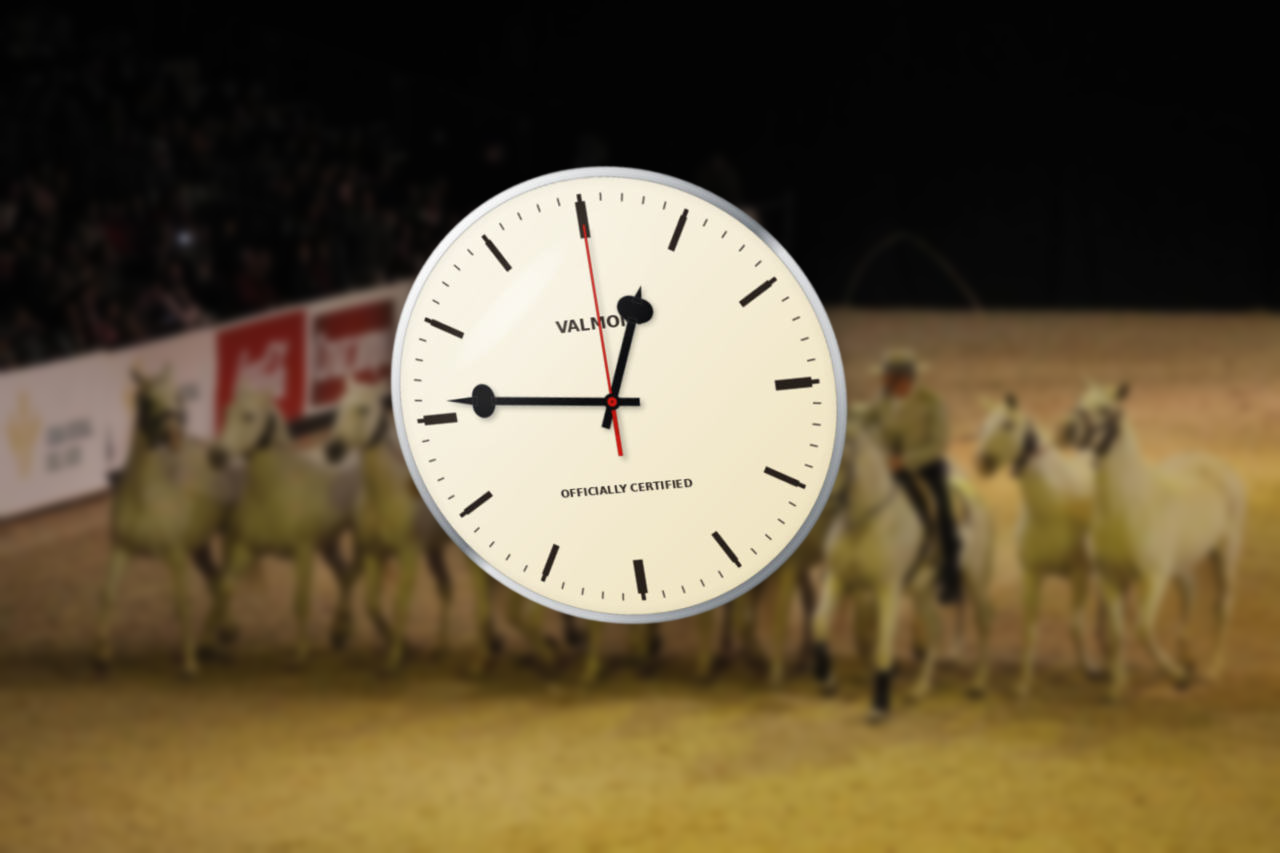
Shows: 12:46:00
